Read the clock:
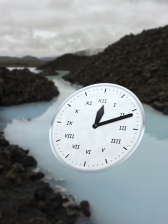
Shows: 12:11
